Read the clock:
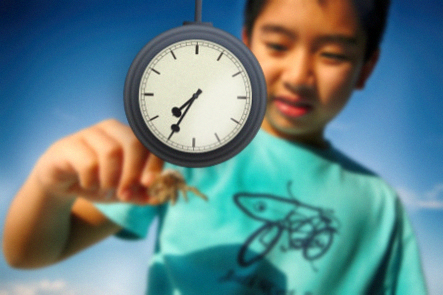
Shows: 7:35
